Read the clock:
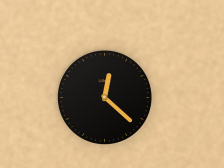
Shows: 12:22
